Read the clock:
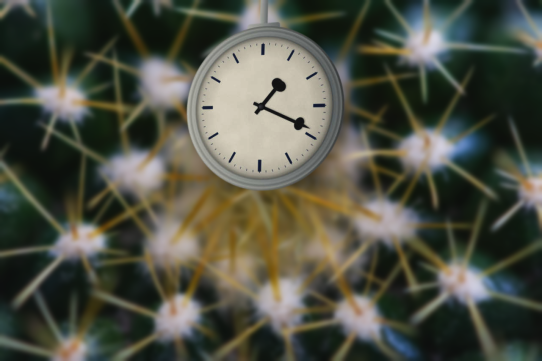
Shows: 1:19
